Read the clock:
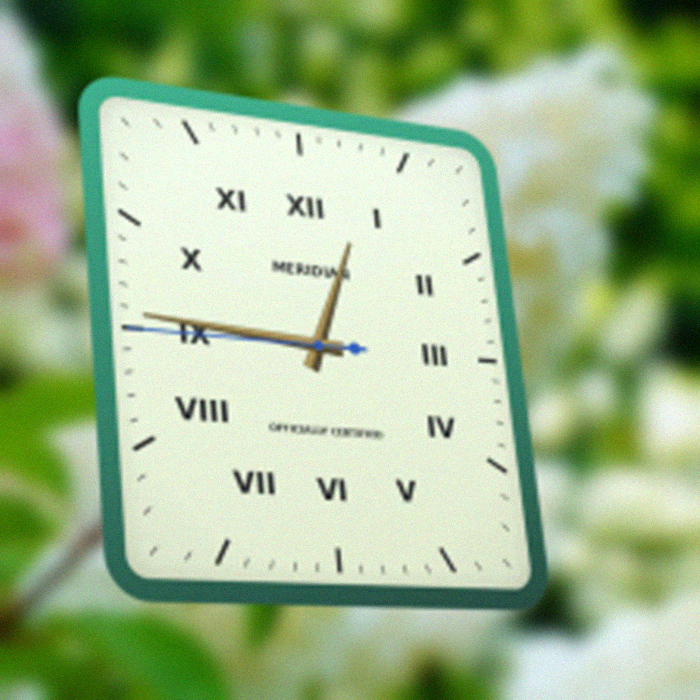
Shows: 12:45:45
